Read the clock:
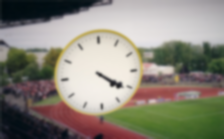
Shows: 4:21
